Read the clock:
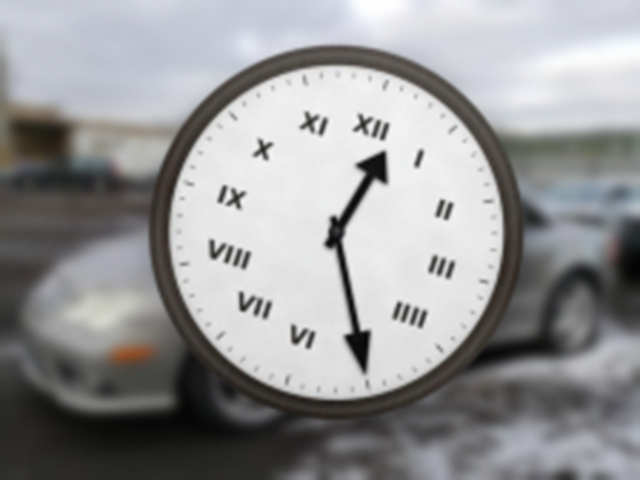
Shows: 12:25
